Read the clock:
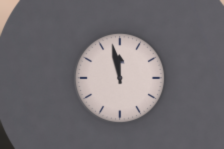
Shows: 11:58
